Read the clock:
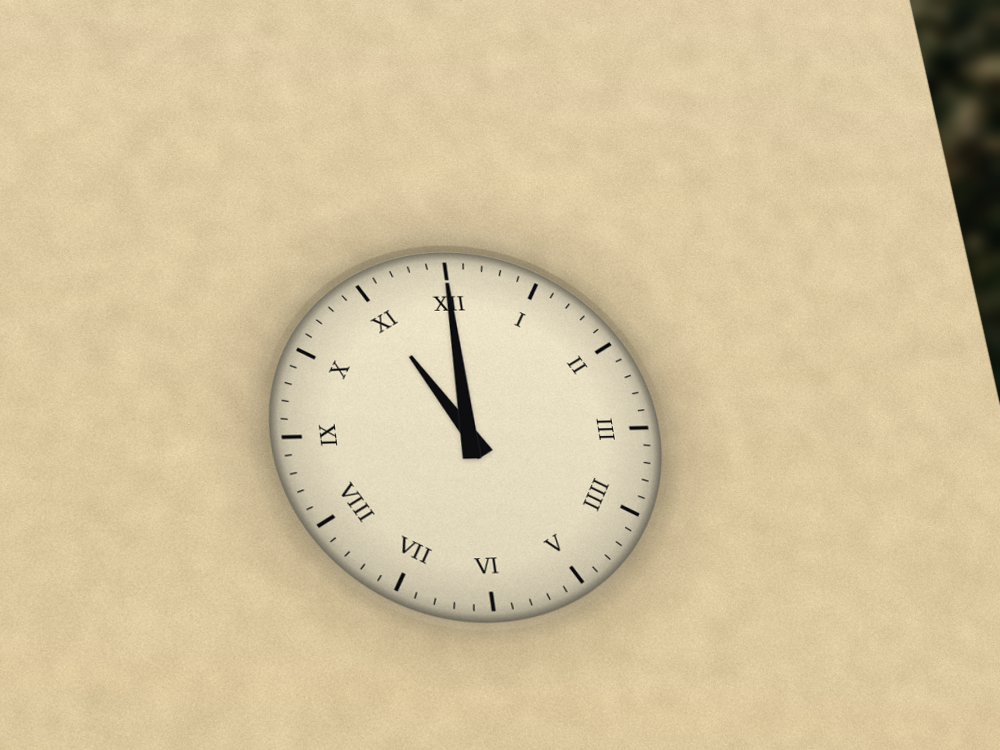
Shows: 11:00
